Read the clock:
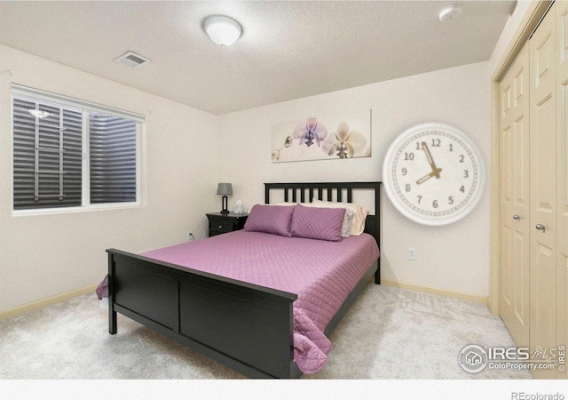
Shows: 7:56
